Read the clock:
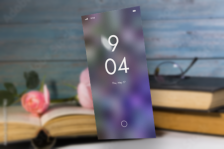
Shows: 9:04
